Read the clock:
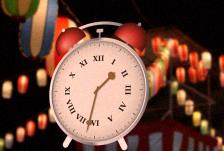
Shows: 1:32
